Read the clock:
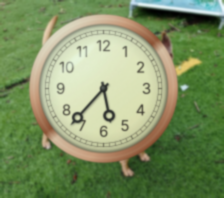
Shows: 5:37
